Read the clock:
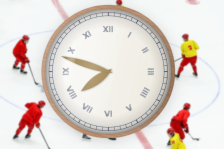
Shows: 7:48
